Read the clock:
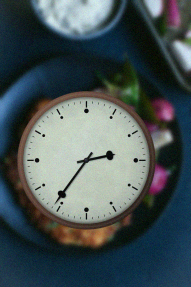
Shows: 2:36
